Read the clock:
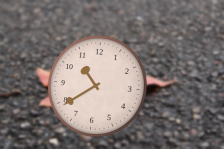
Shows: 10:39
